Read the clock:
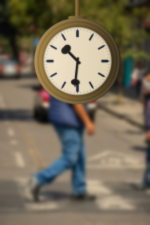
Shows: 10:31
